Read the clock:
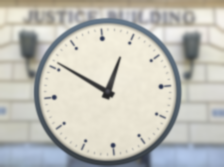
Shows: 12:51
